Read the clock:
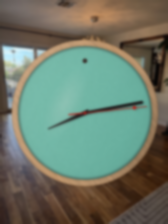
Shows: 8:13:14
